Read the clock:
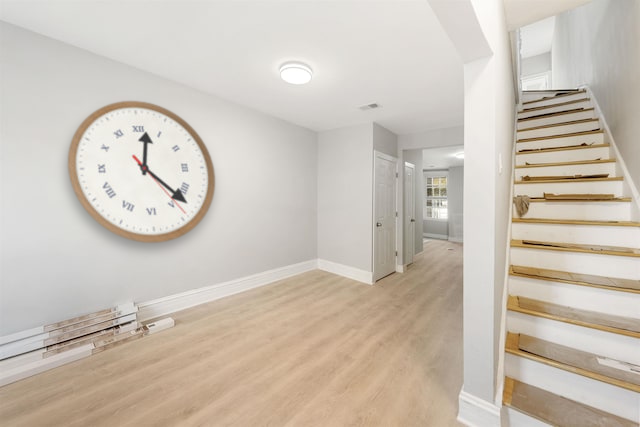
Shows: 12:22:24
